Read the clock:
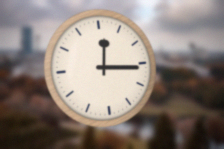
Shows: 12:16
